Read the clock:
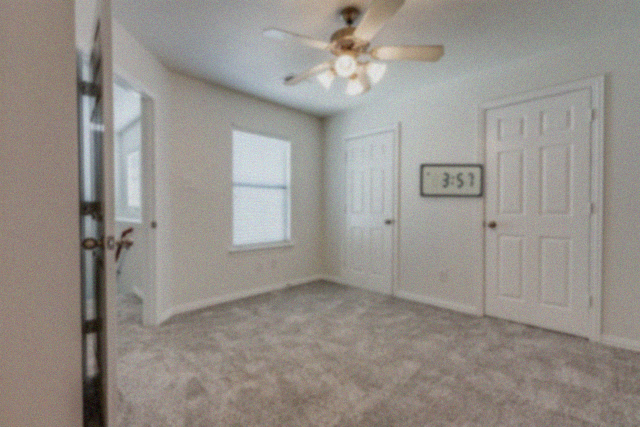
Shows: 3:57
